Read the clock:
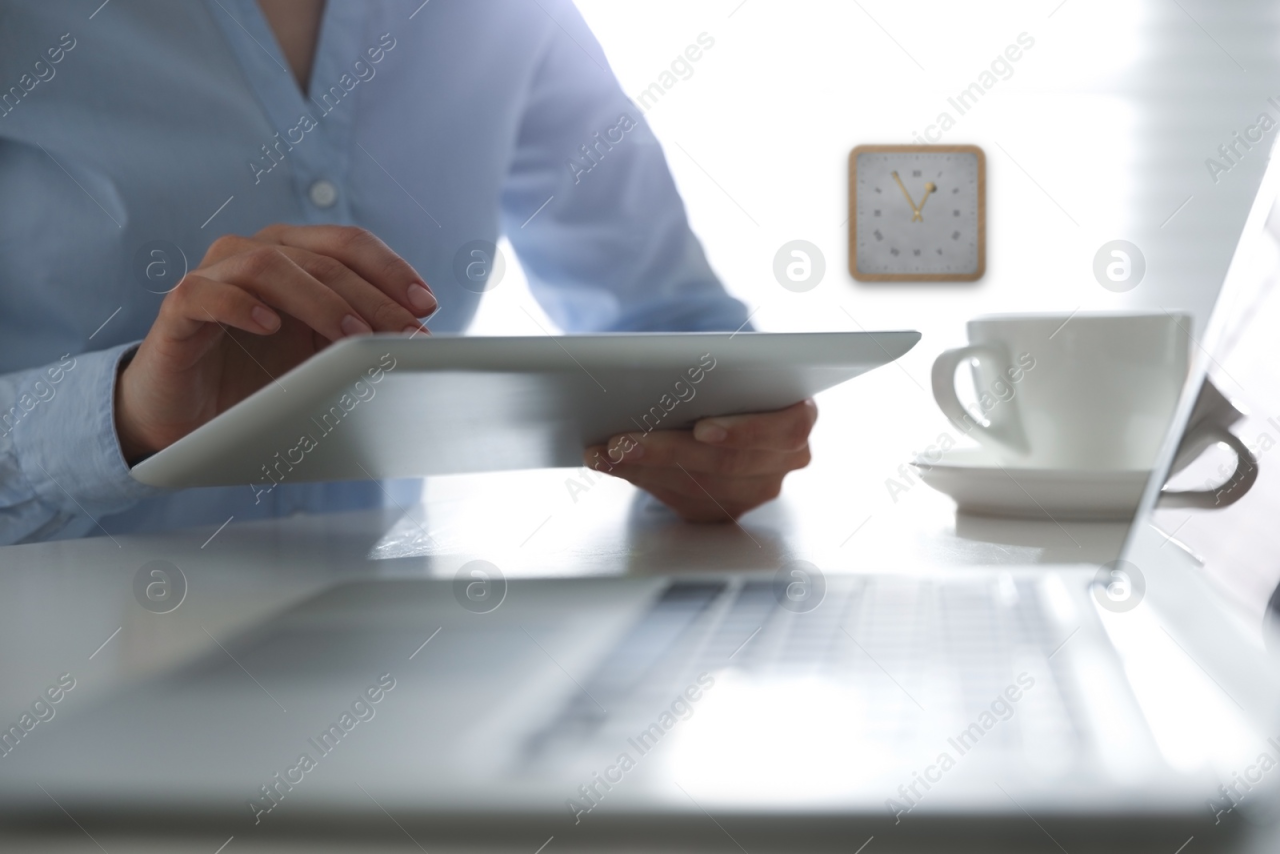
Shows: 12:55
